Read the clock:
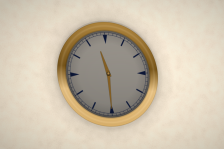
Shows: 11:30
